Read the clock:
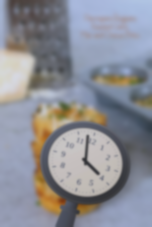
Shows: 3:58
